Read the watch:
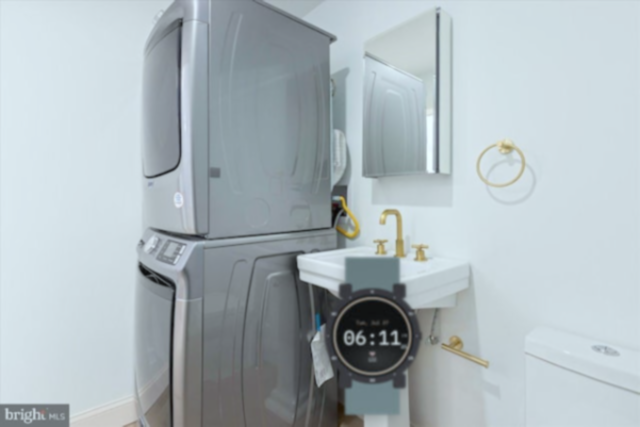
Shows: 6:11
